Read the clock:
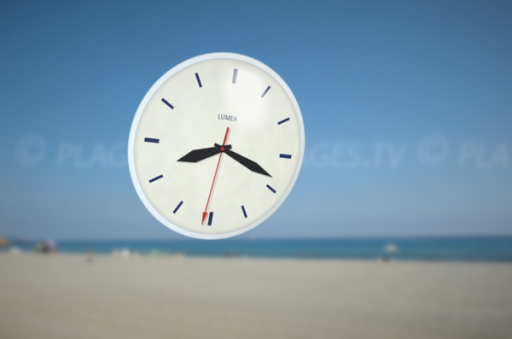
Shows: 8:18:31
